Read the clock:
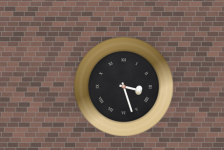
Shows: 3:27
